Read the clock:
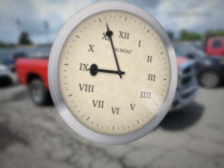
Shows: 8:56
